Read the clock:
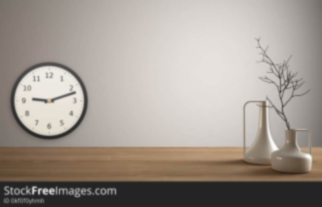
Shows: 9:12
